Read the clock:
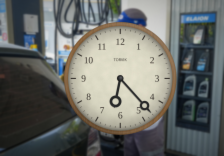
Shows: 6:23
